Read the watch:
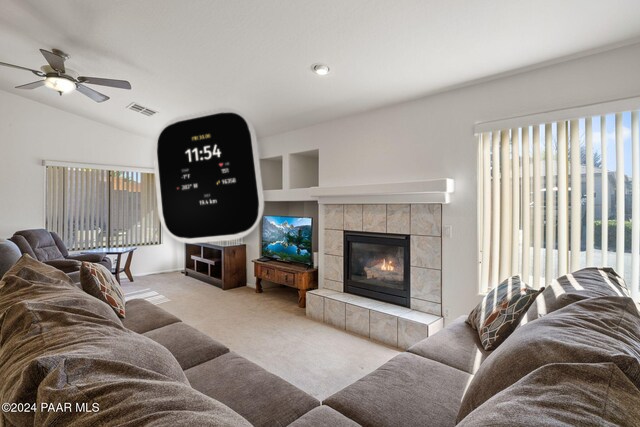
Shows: 11:54
